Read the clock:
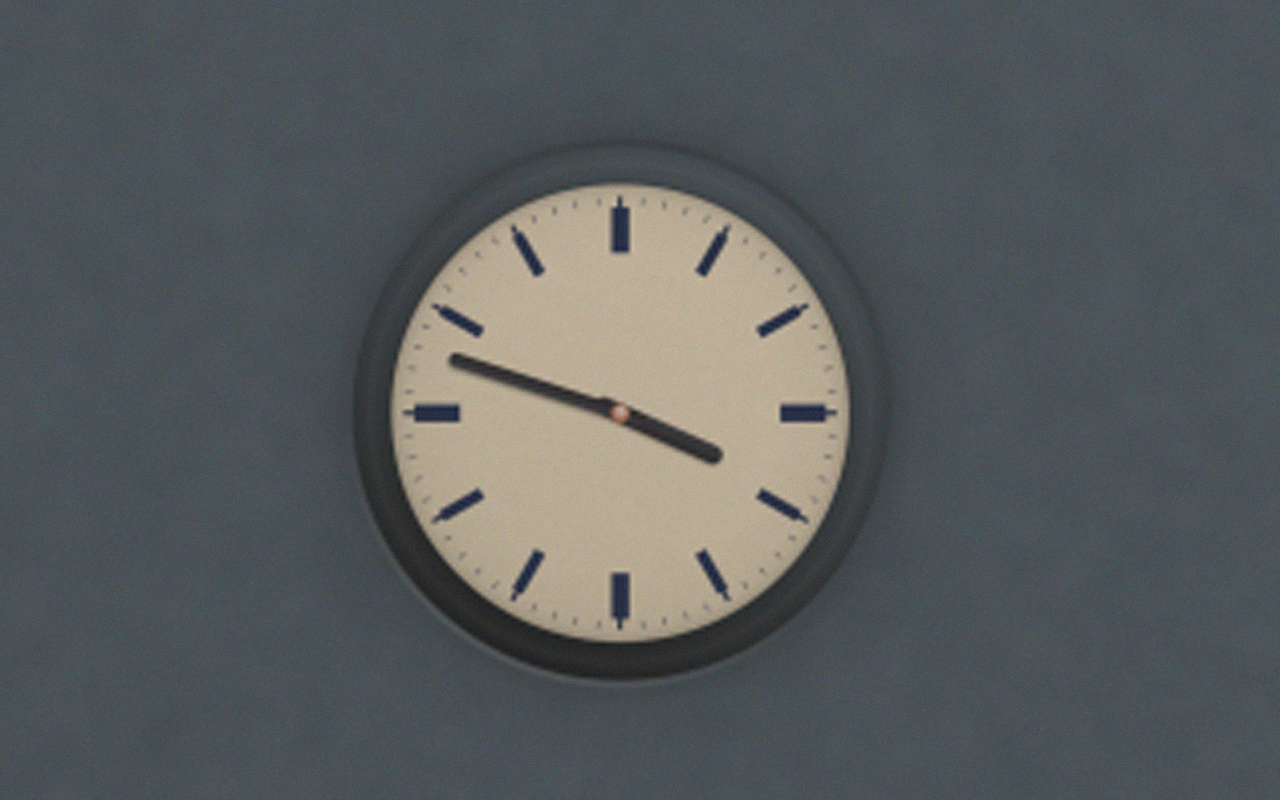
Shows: 3:48
